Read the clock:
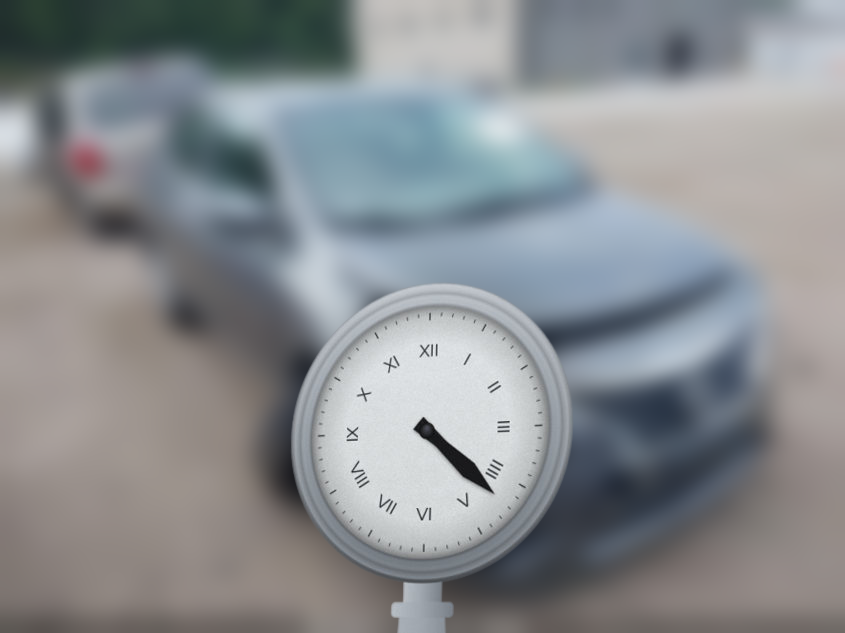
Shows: 4:22
